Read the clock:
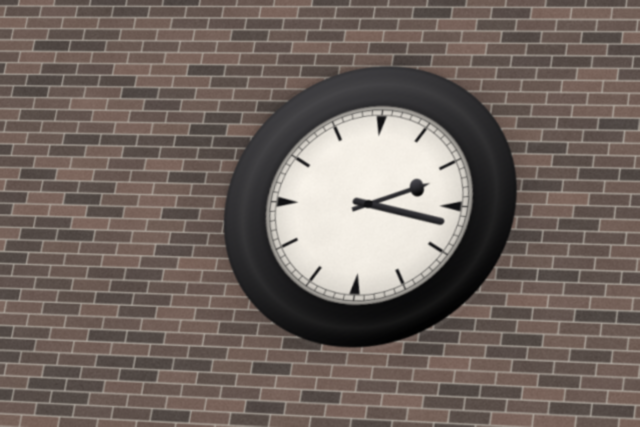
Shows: 2:17
